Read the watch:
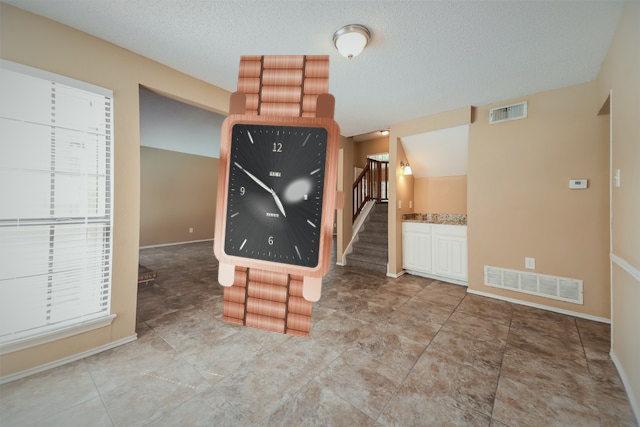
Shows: 4:50
